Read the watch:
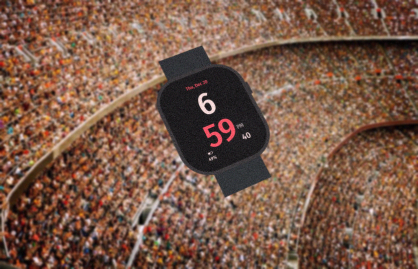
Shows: 6:59:40
